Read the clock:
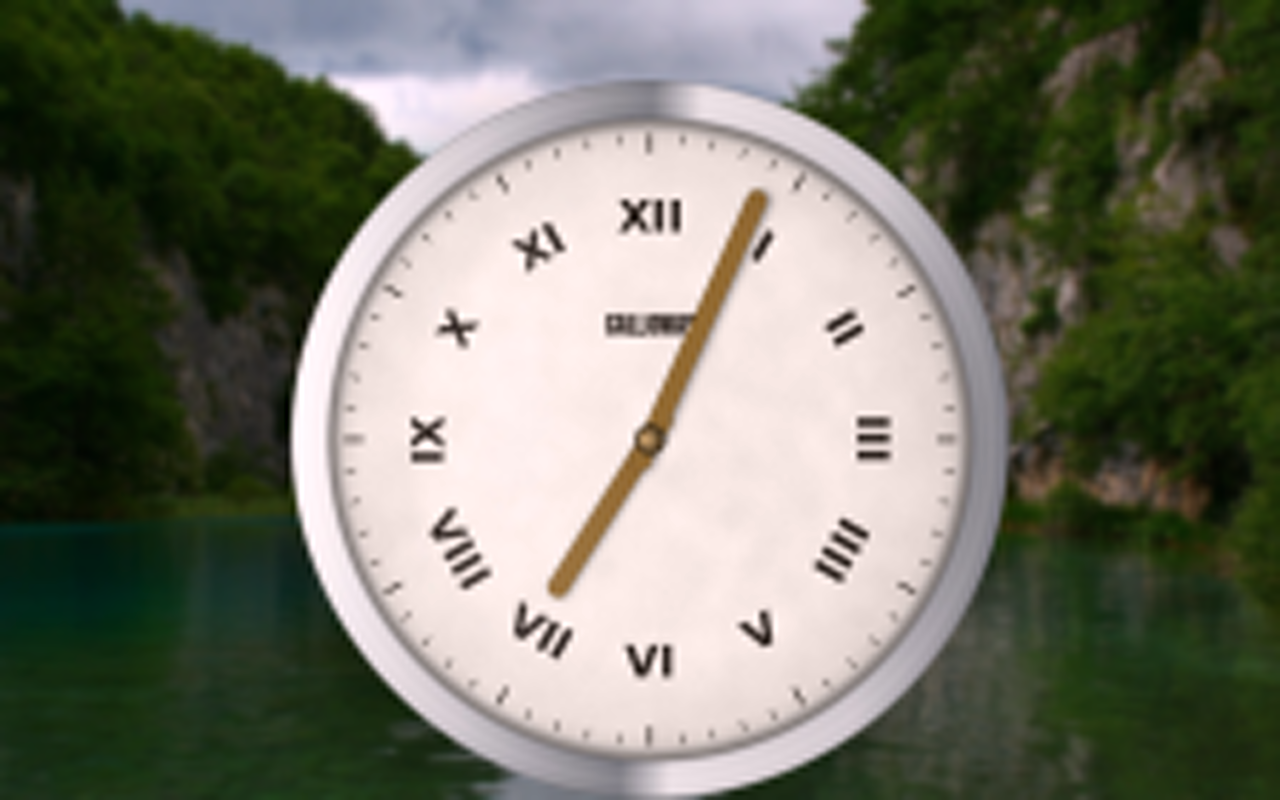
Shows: 7:04
